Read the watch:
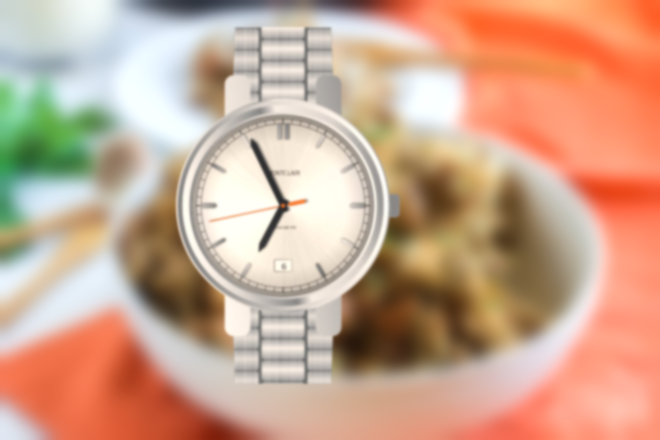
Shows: 6:55:43
